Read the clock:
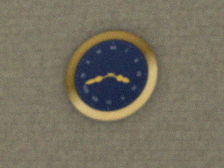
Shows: 3:42
